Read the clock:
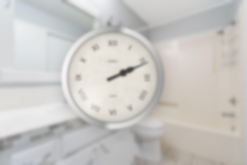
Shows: 2:11
